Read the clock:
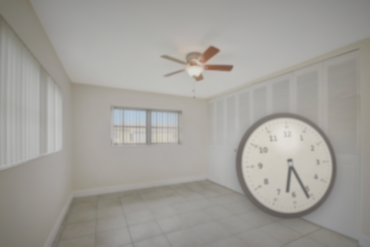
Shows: 6:26
